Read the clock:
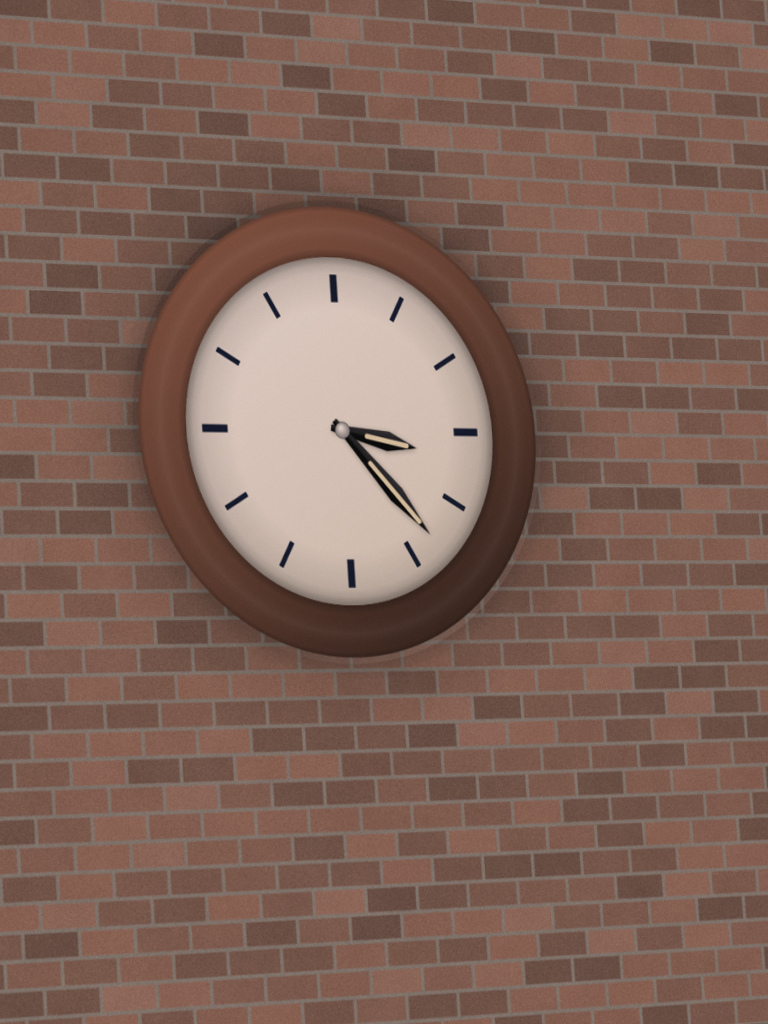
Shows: 3:23
